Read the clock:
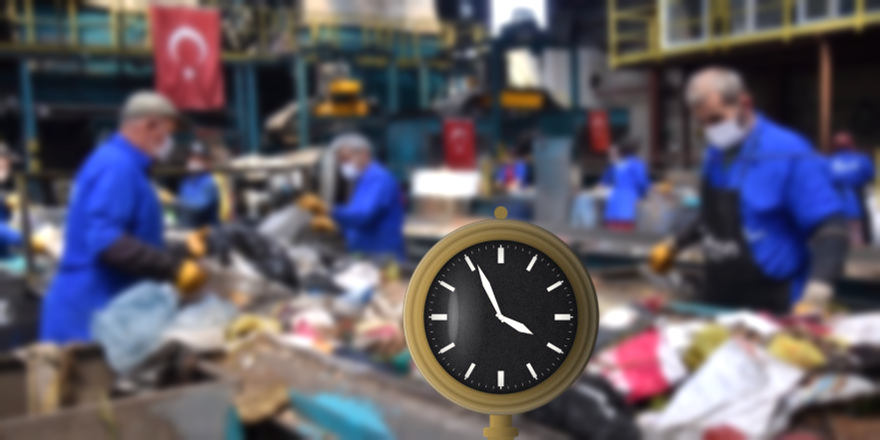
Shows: 3:56
